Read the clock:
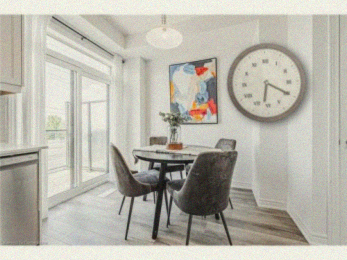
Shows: 6:20
